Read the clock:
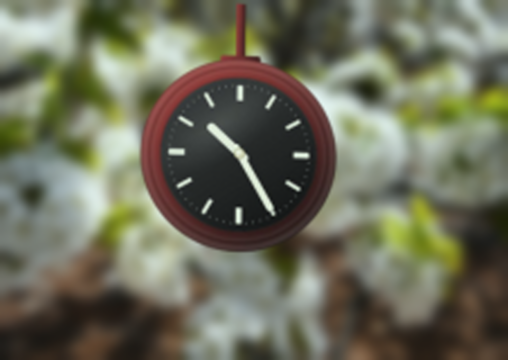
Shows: 10:25
